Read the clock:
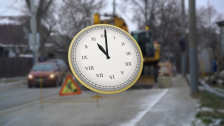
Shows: 11:01
